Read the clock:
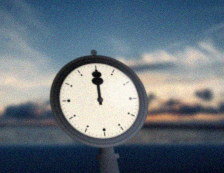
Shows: 12:00
